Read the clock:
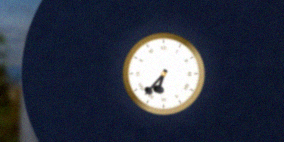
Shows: 6:37
